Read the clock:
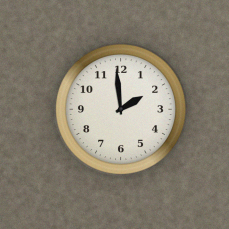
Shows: 1:59
